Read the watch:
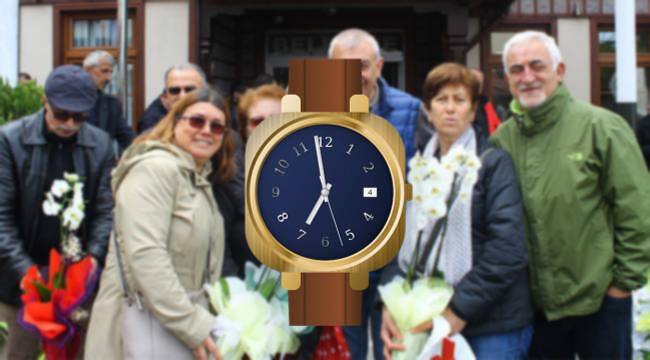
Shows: 6:58:27
